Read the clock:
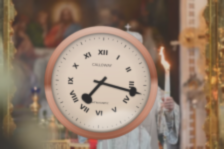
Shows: 7:17
